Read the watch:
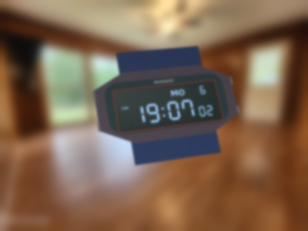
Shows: 19:07
